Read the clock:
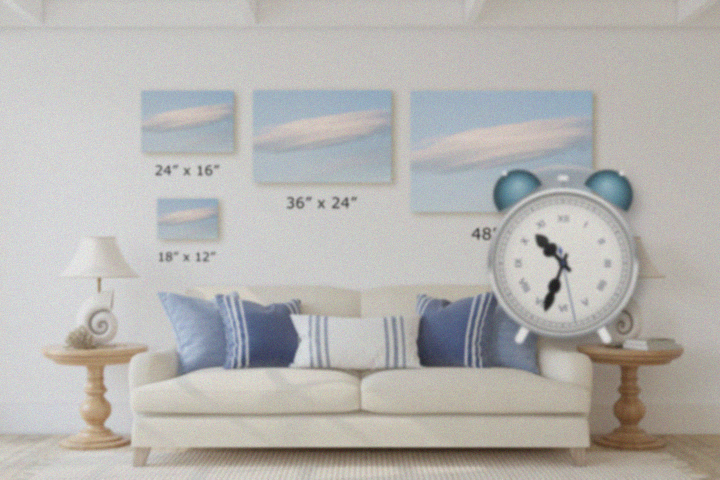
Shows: 10:33:28
